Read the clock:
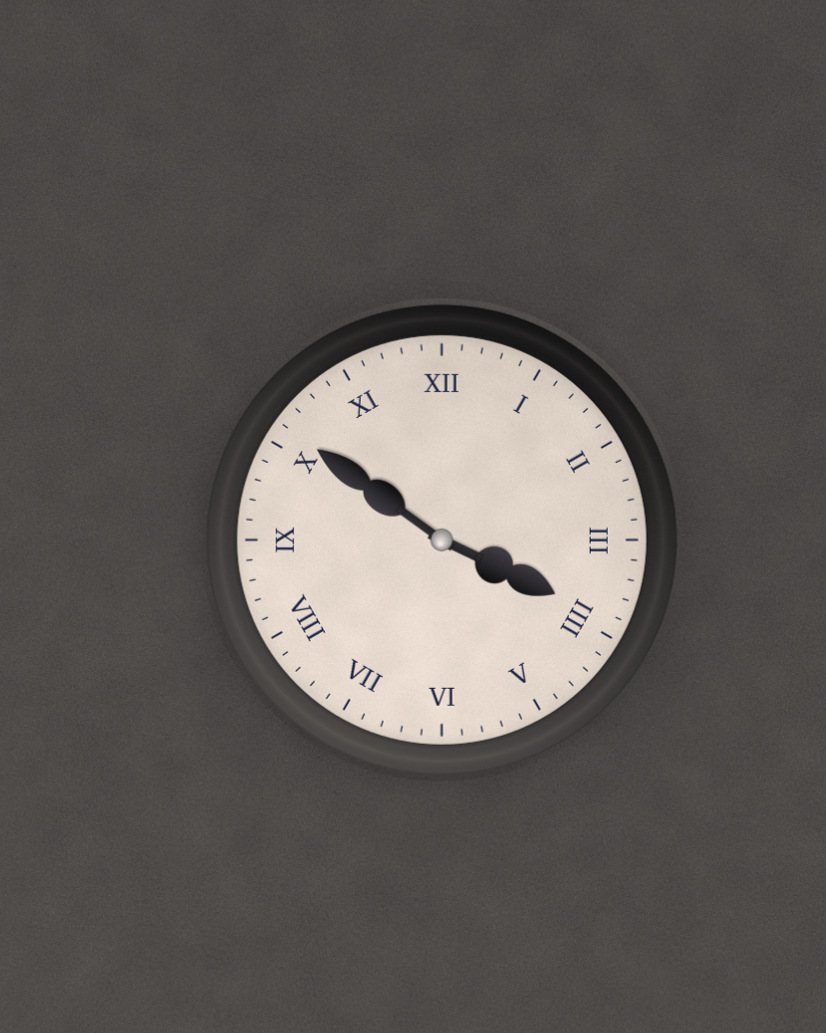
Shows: 3:51
